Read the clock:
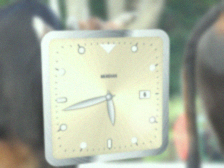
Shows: 5:43
